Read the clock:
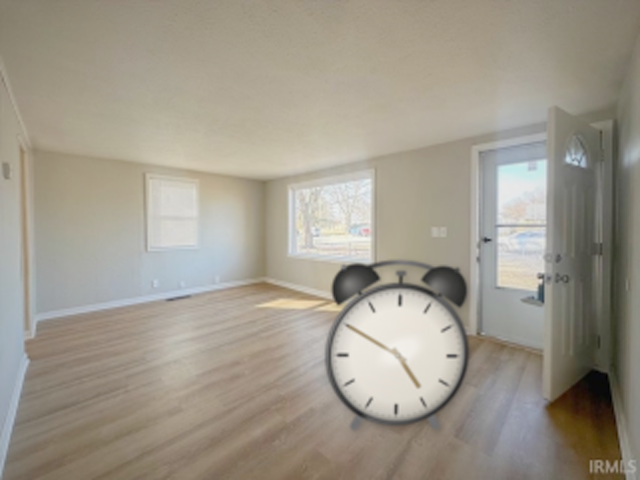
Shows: 4:50
